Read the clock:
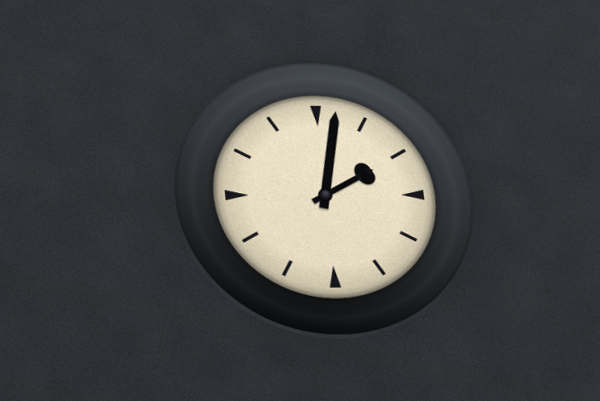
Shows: 2:02
